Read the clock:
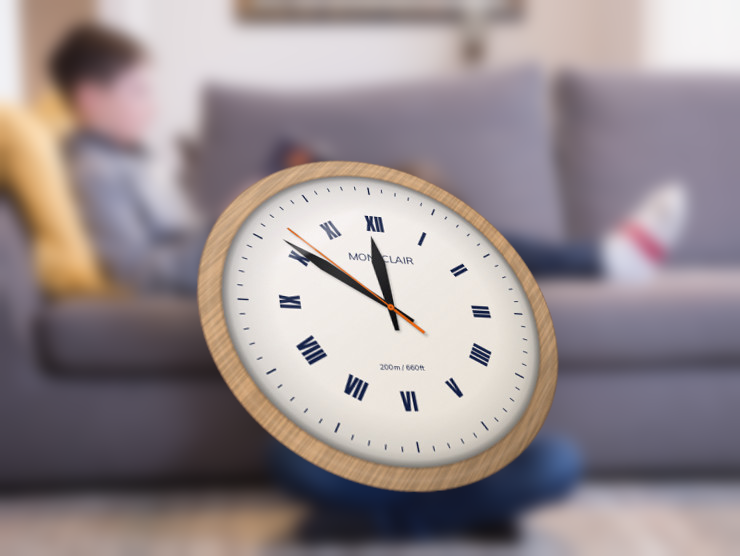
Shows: 11:50:52
